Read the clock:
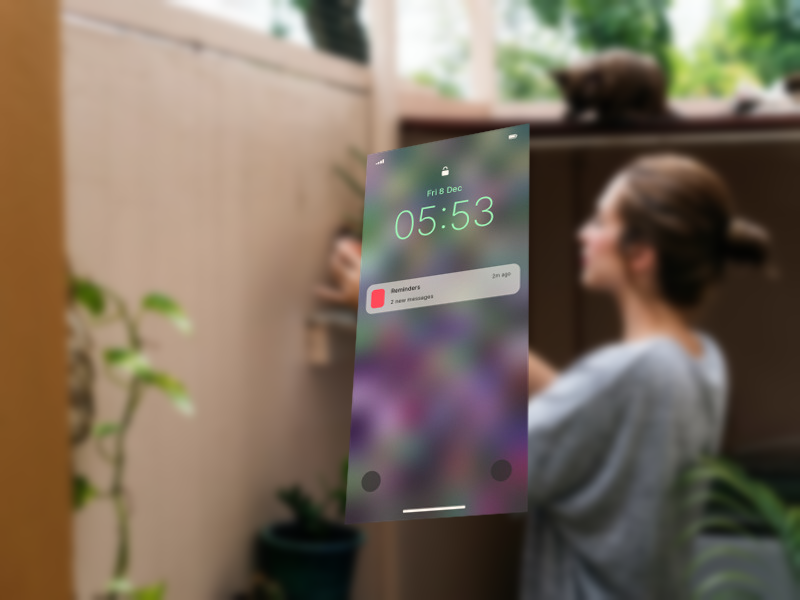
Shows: 5:53
